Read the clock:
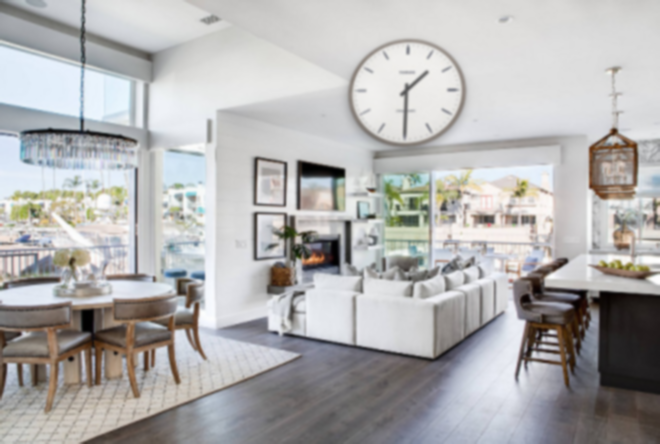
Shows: 1:30
